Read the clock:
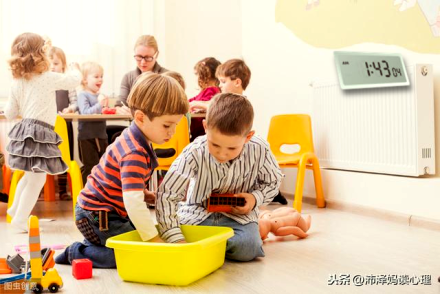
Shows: 1:43:04
